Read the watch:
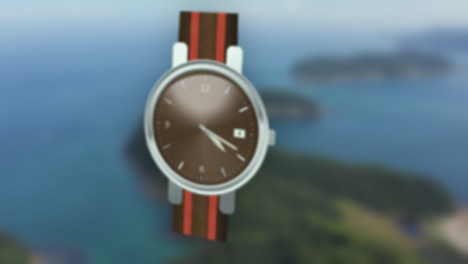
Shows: 4:19
